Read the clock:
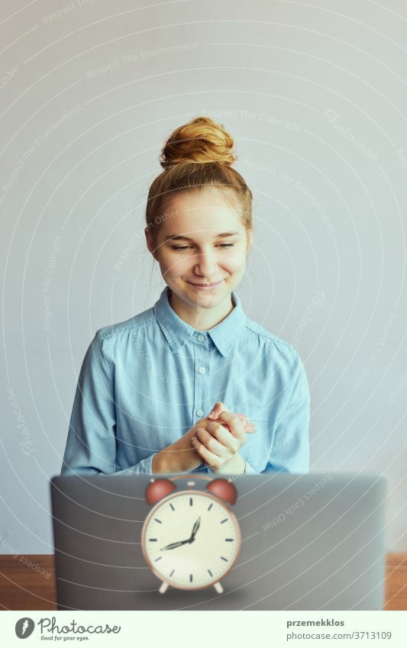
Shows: 12:42
